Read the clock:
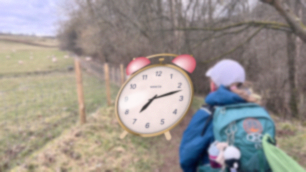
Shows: 7:12
